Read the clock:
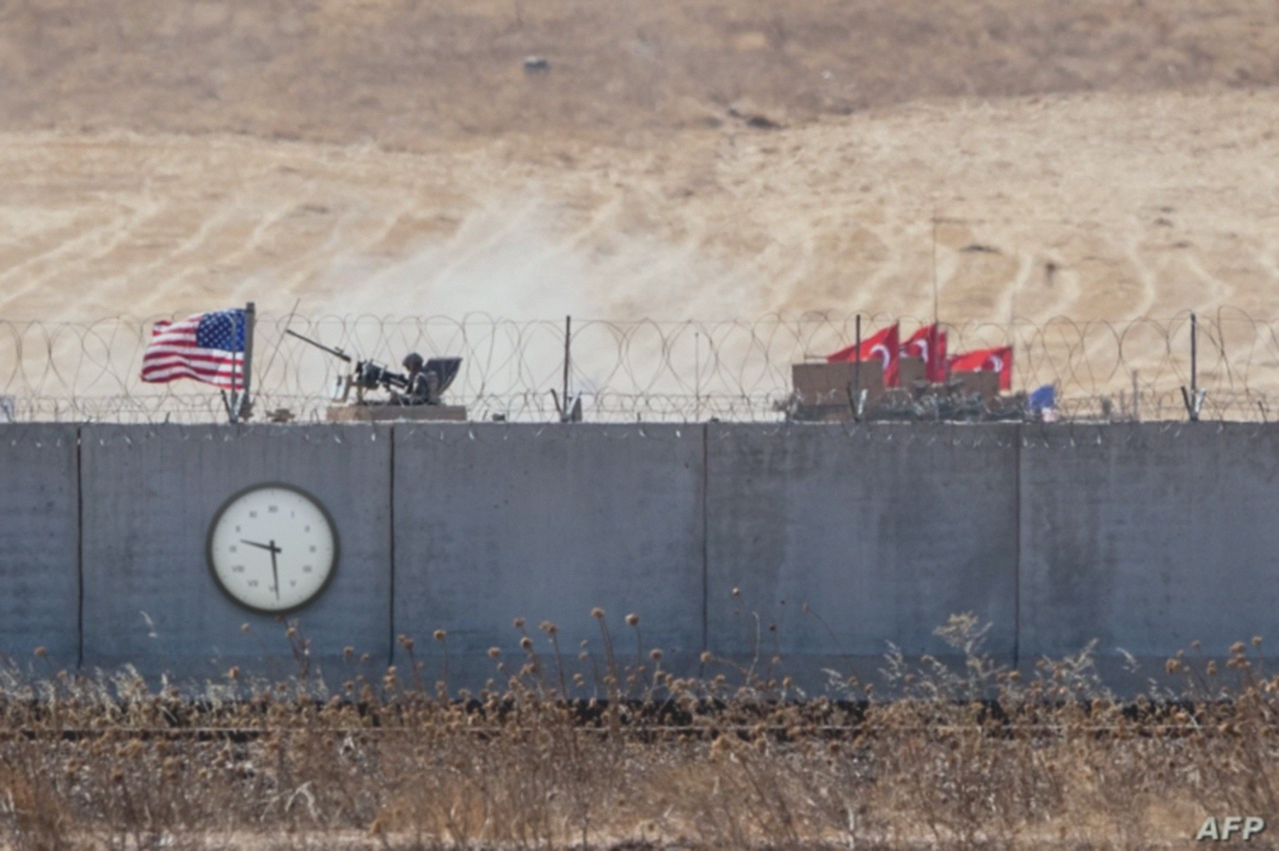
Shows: 9:29
